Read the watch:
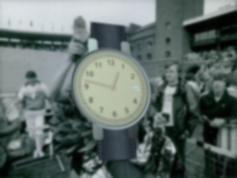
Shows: 12:47
